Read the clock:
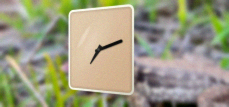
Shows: 7:12
